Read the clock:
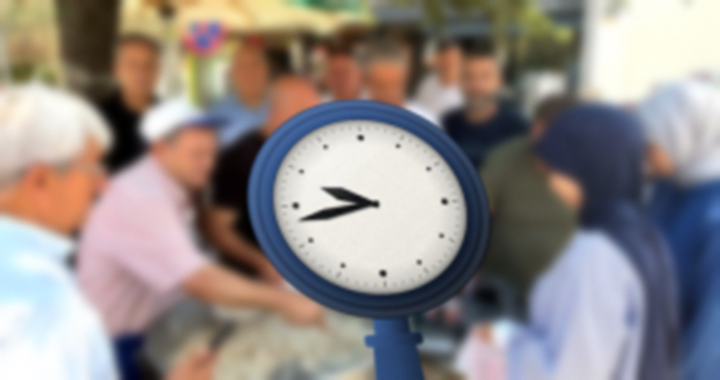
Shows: 9:43
